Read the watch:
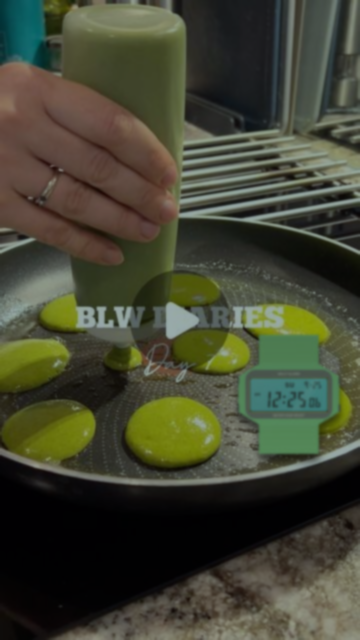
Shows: 12:25
